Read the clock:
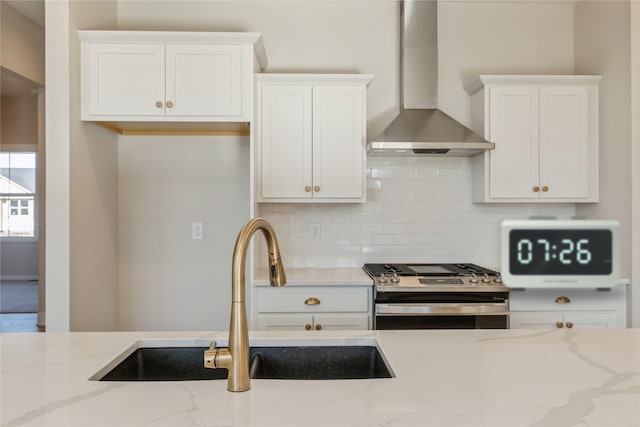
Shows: 7:26
